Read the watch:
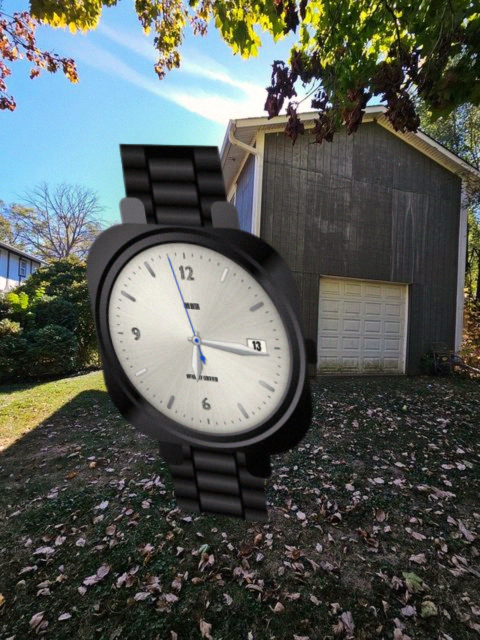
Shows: 6:15:58
